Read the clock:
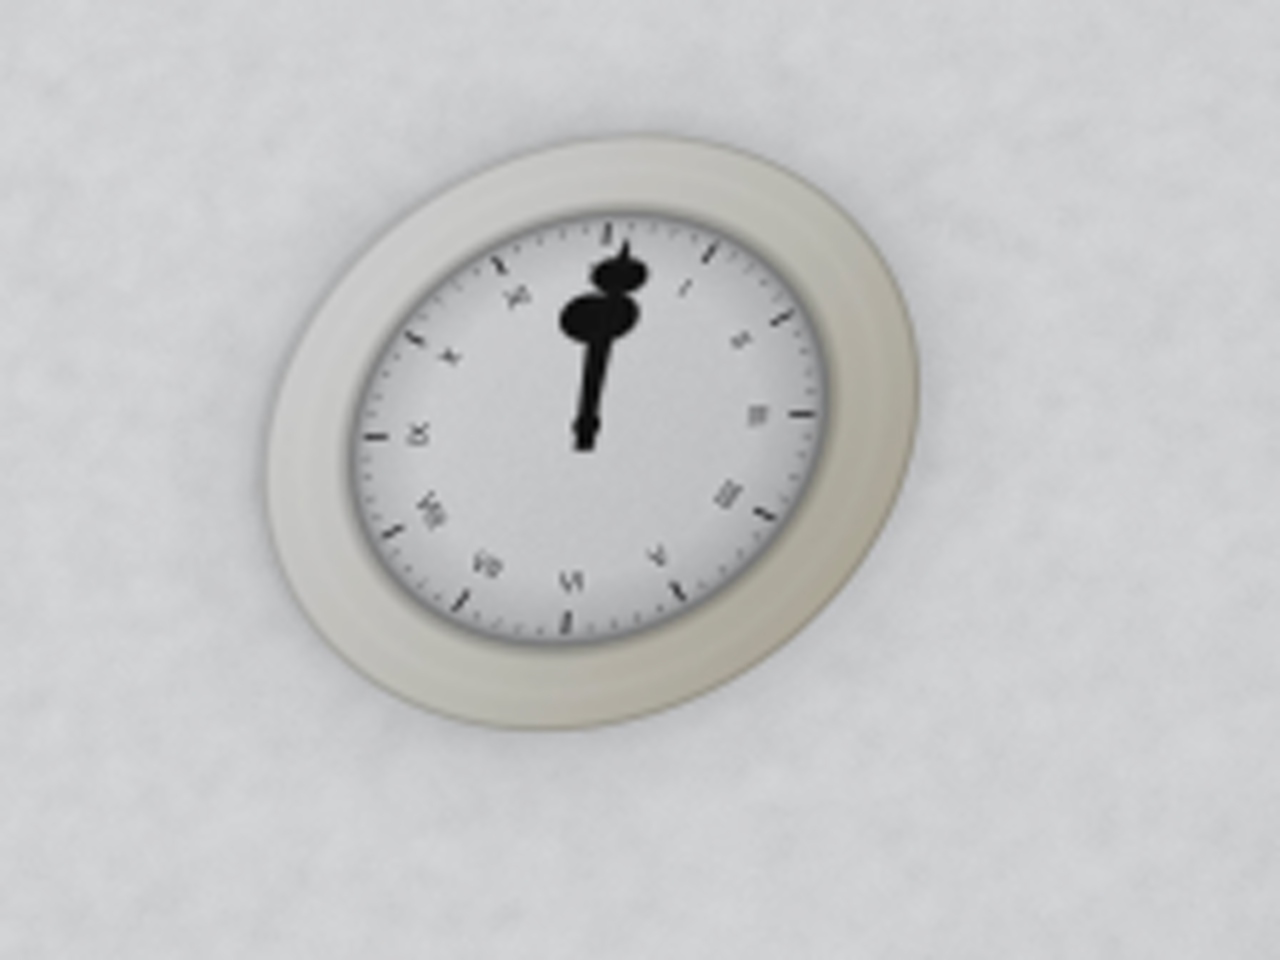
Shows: 12:01
